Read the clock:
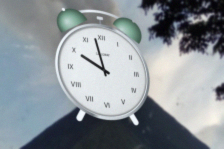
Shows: 9:58
